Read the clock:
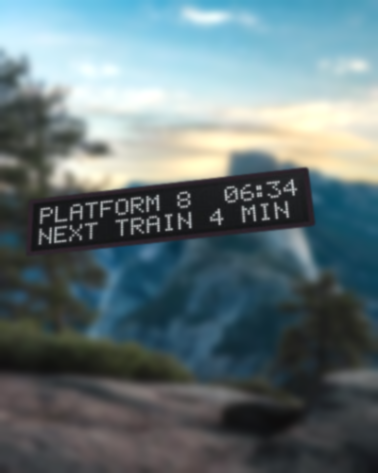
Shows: 6:34
